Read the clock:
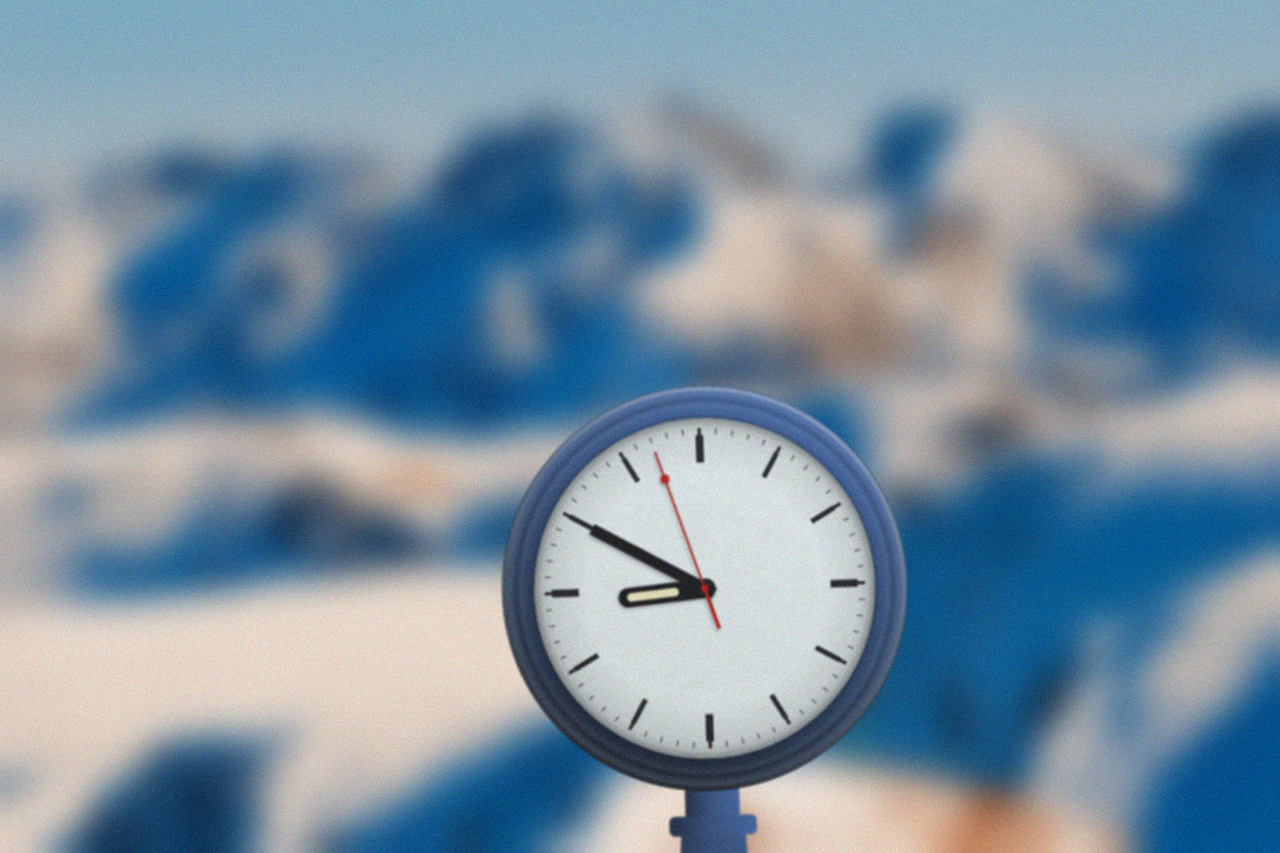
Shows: 8:49:57
